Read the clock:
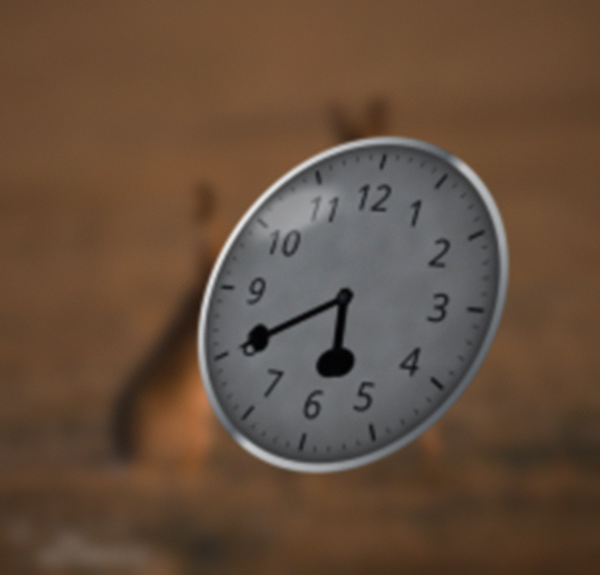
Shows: 5:40
